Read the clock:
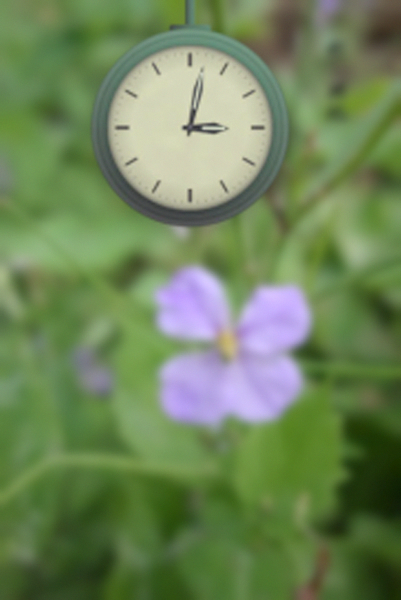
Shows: 3:02
